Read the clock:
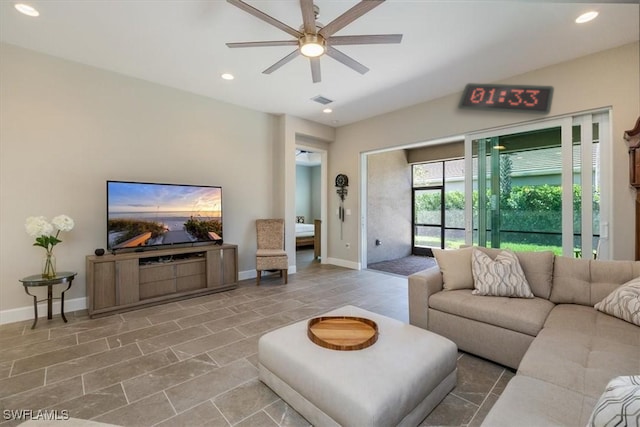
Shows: 1:33
